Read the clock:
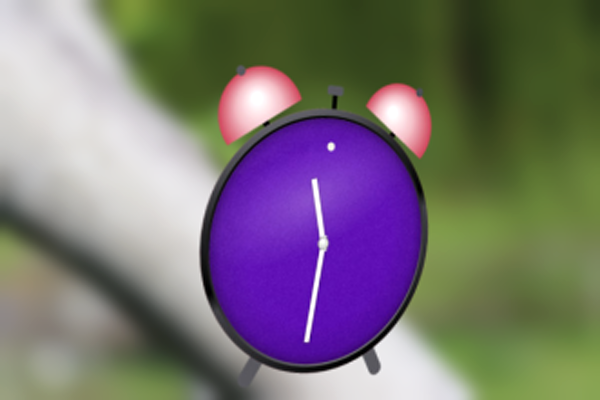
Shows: 11:31
